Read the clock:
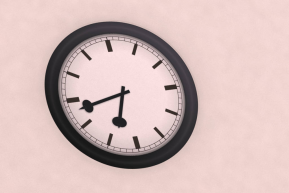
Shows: 6:43
